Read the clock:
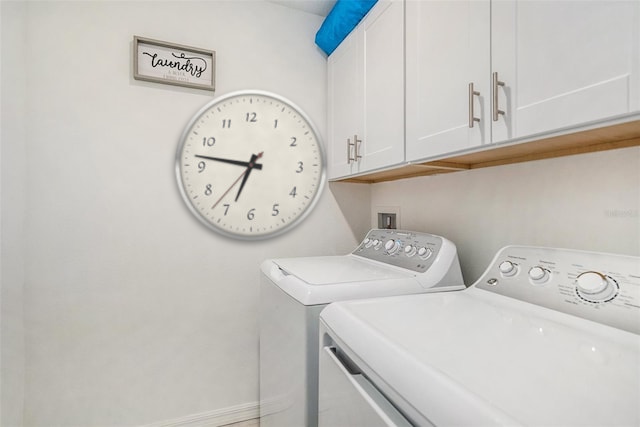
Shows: 6:46:37
